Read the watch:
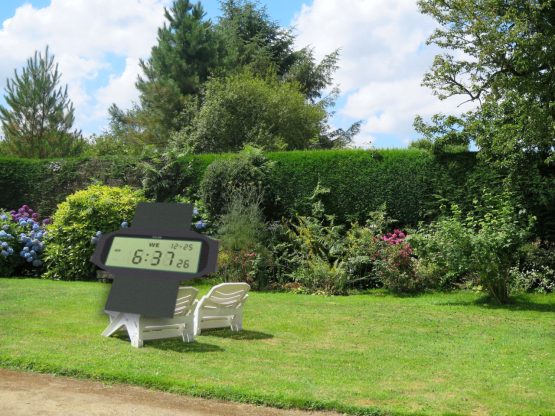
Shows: 6:37:26
